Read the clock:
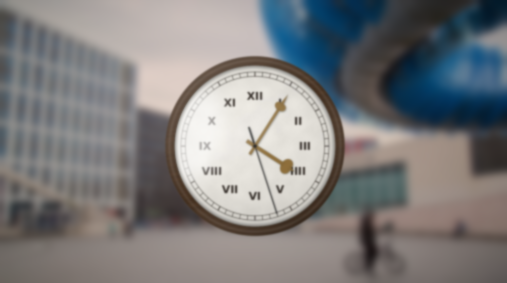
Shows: 4:05:27
